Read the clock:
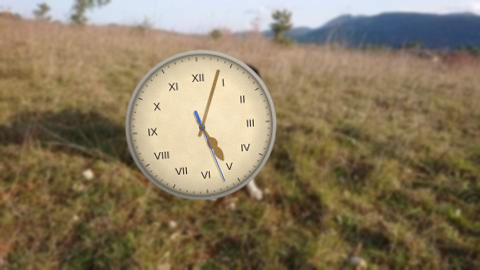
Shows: 5:03:27
